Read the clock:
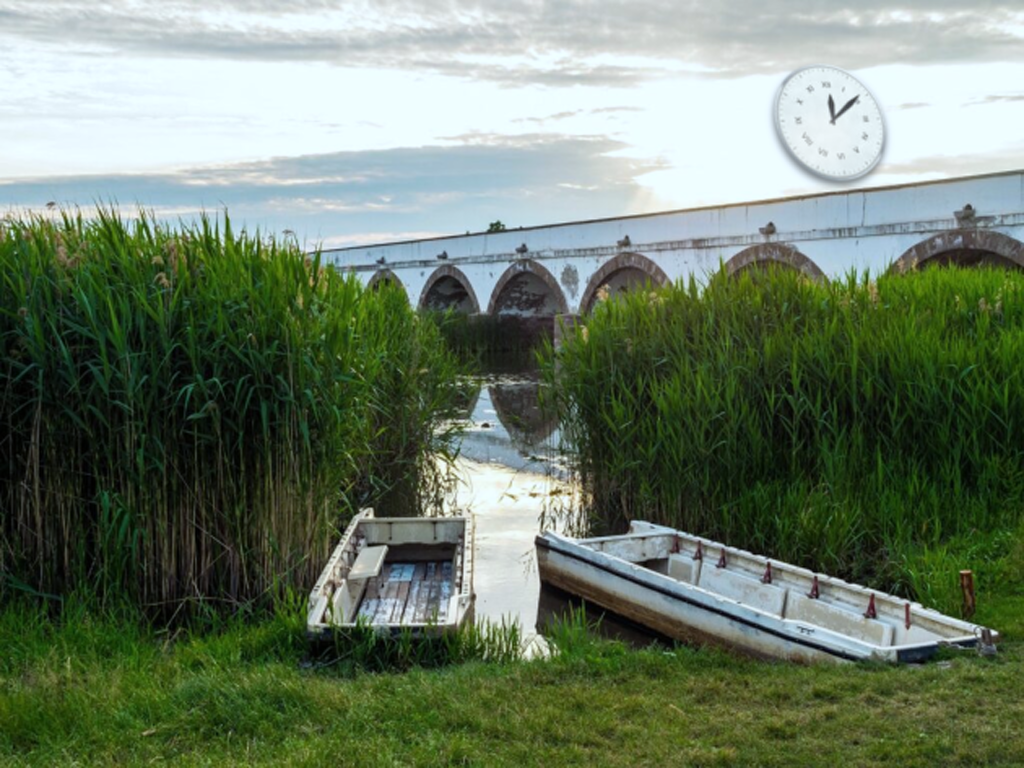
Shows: 12:09
